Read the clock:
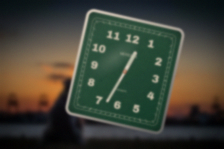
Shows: 12:33
